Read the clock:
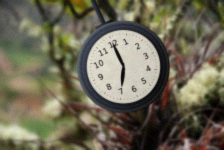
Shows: 7:00
